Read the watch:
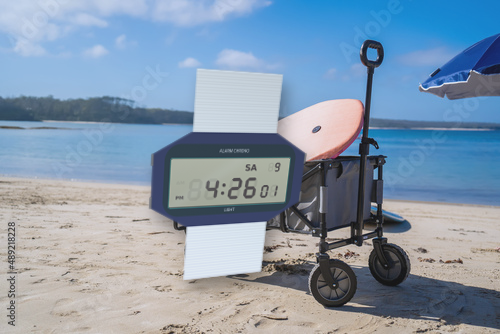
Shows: 4:26:01
